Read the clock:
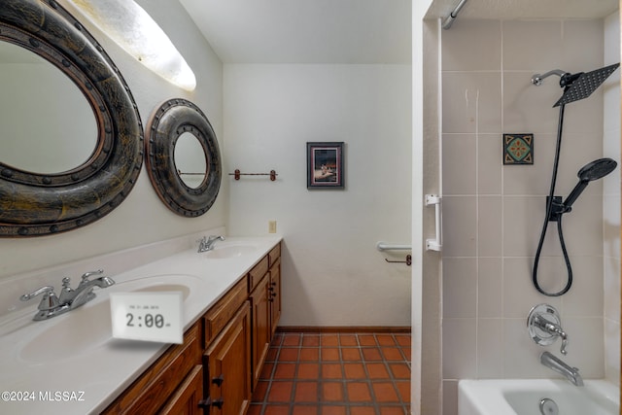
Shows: 2:00
